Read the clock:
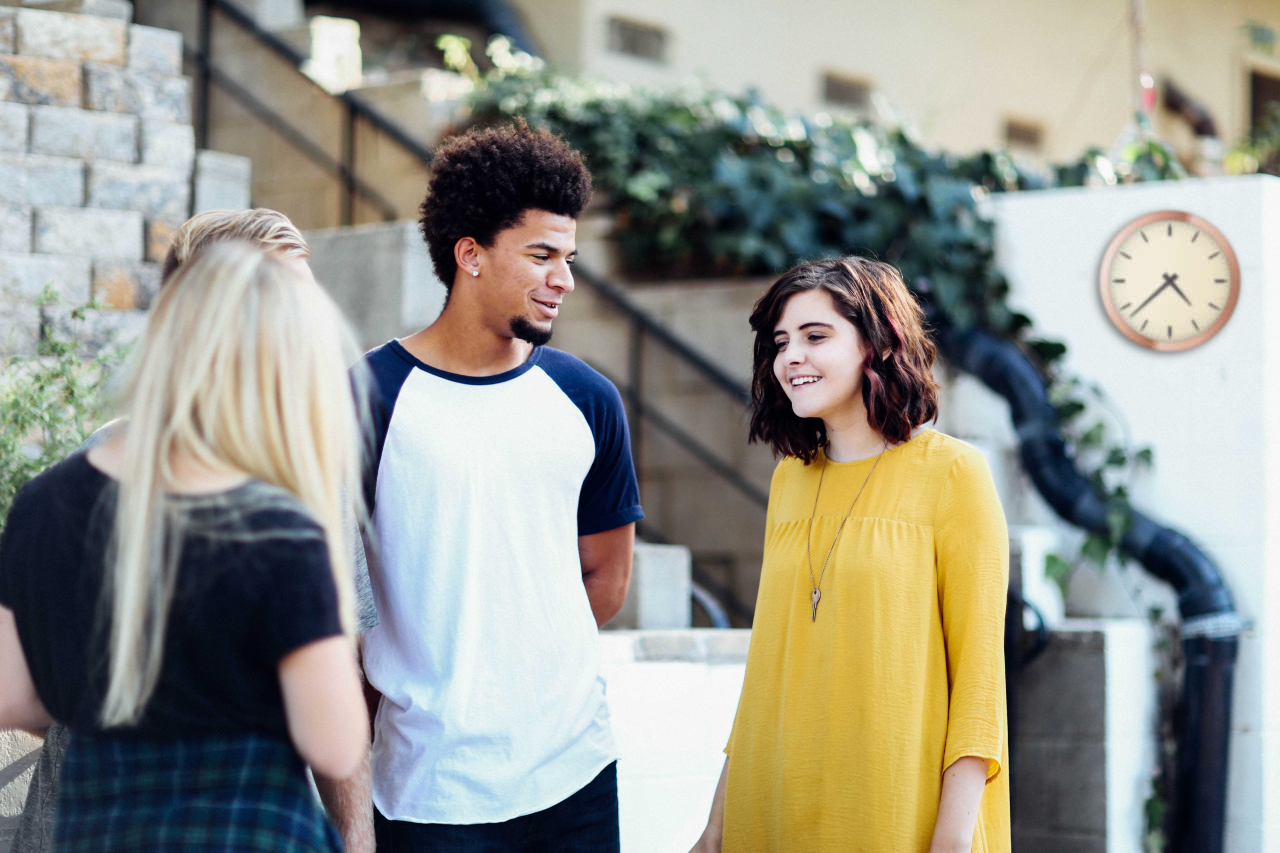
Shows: 4:38
